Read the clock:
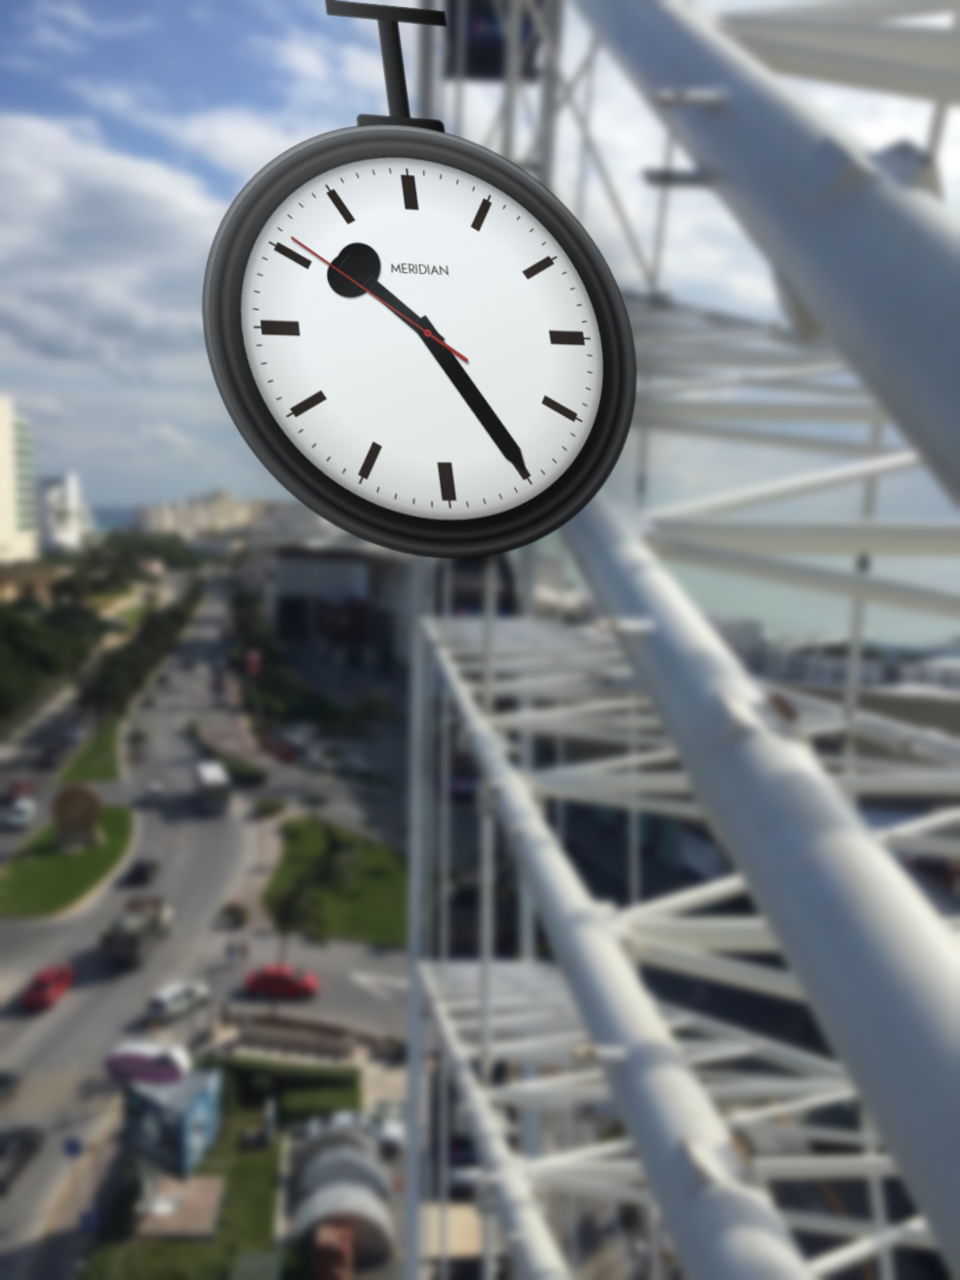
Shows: 10:24:51
